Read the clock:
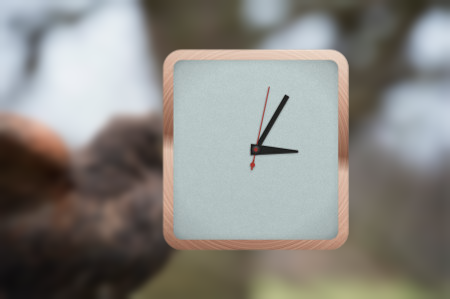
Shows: 3:05:02
